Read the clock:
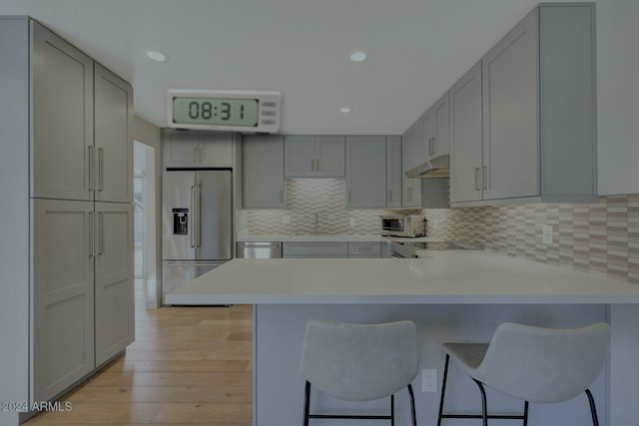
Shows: 8:31
